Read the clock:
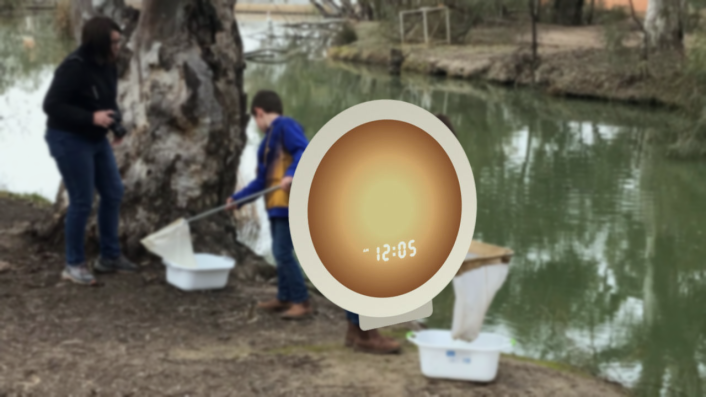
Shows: 12:05
